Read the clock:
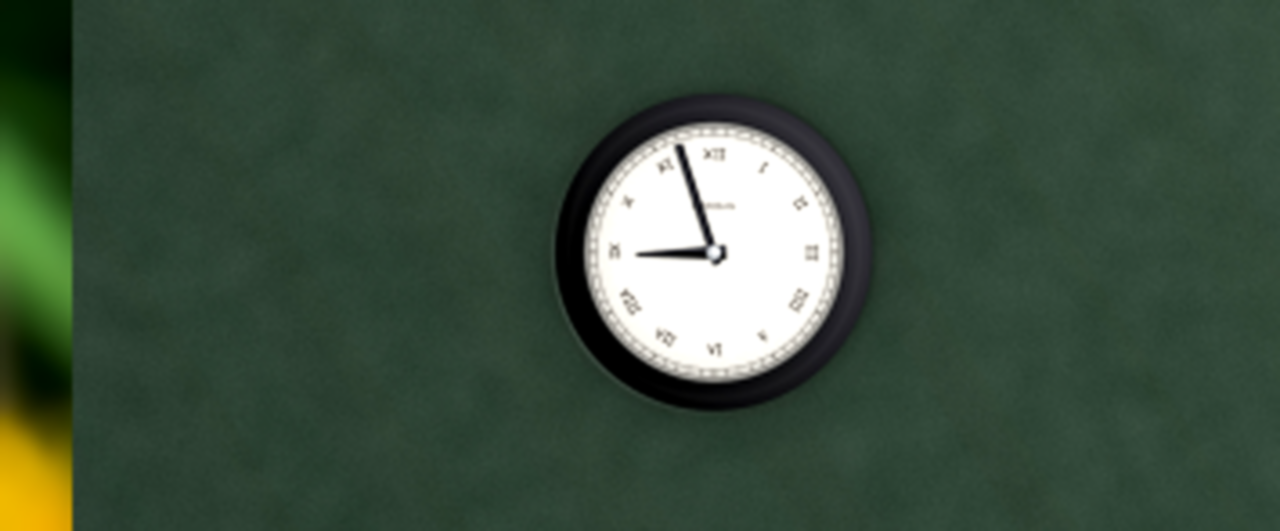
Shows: 8:57
